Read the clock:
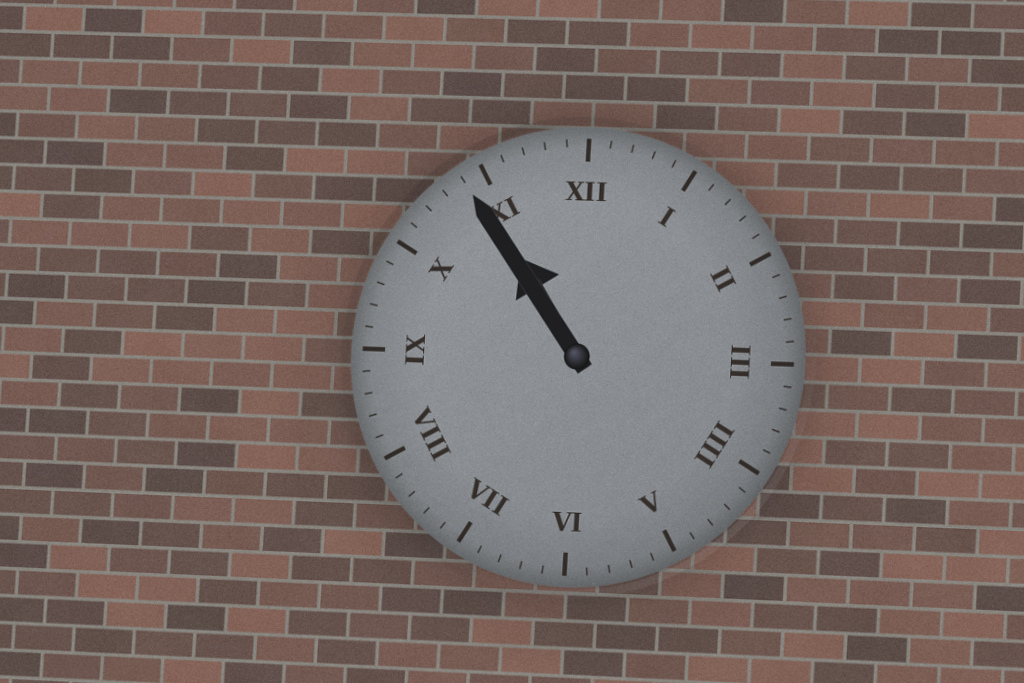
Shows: 10:54
